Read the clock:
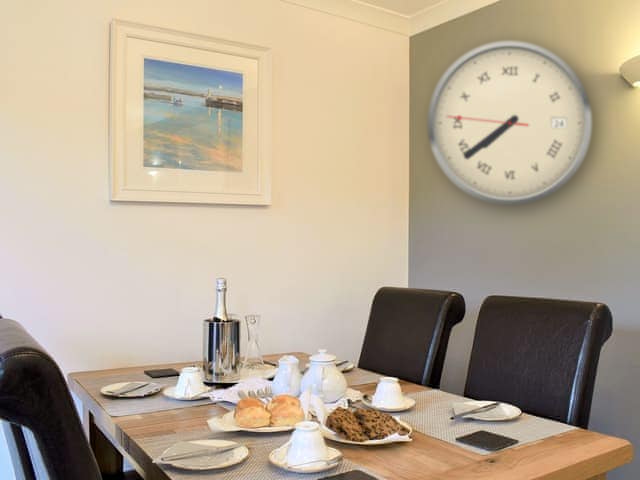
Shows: 7:38:46
